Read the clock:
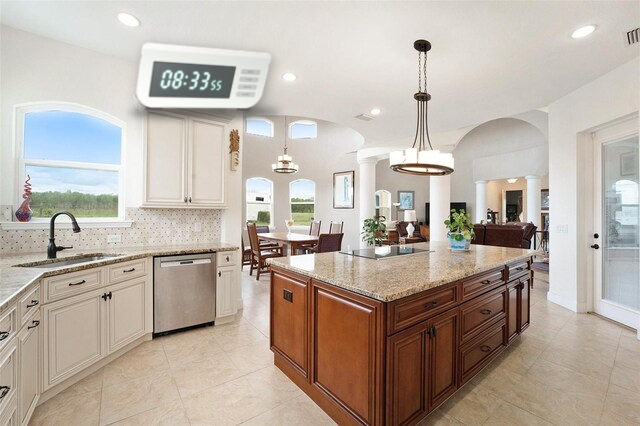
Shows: 8:33:55
